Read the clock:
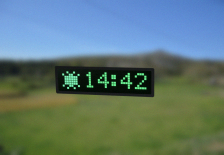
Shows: 14:42
